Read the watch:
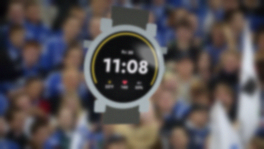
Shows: 11:08
